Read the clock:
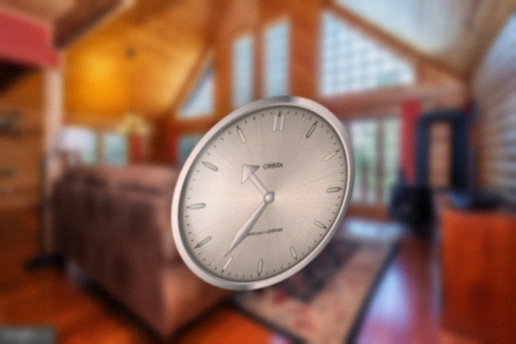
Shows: 10:36
